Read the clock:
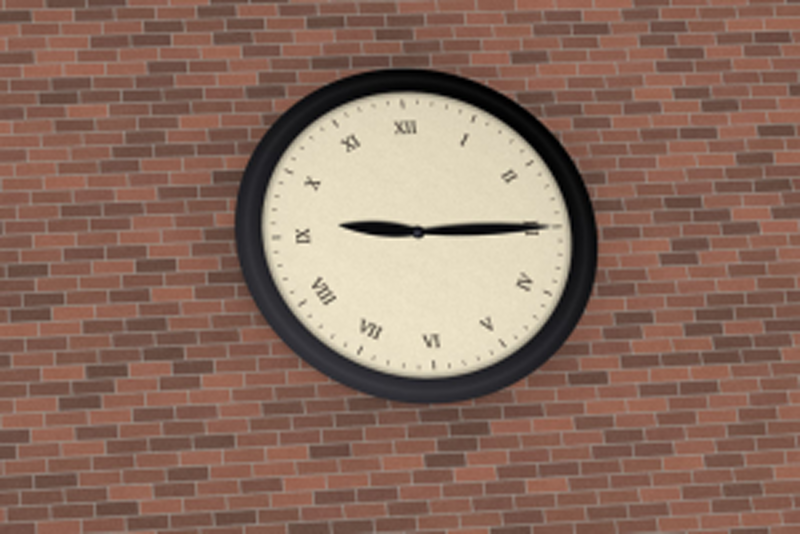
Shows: 9:15
